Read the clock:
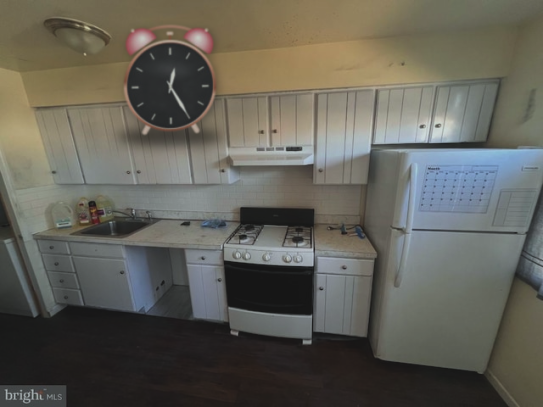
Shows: 12:25
